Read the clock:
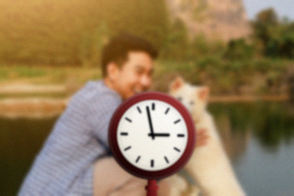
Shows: 2:58
